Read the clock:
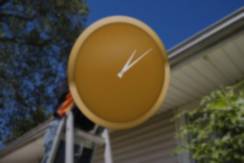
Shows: 1:09
